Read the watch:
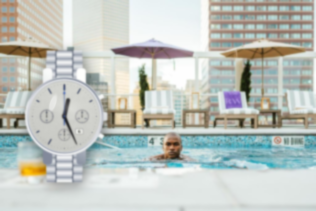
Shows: 12:26
